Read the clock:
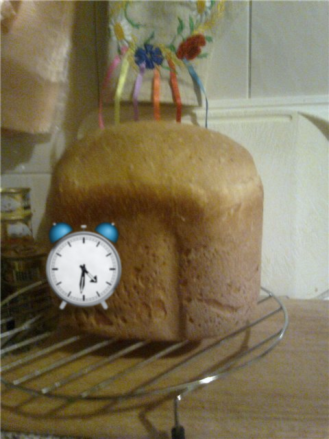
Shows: 4:31
